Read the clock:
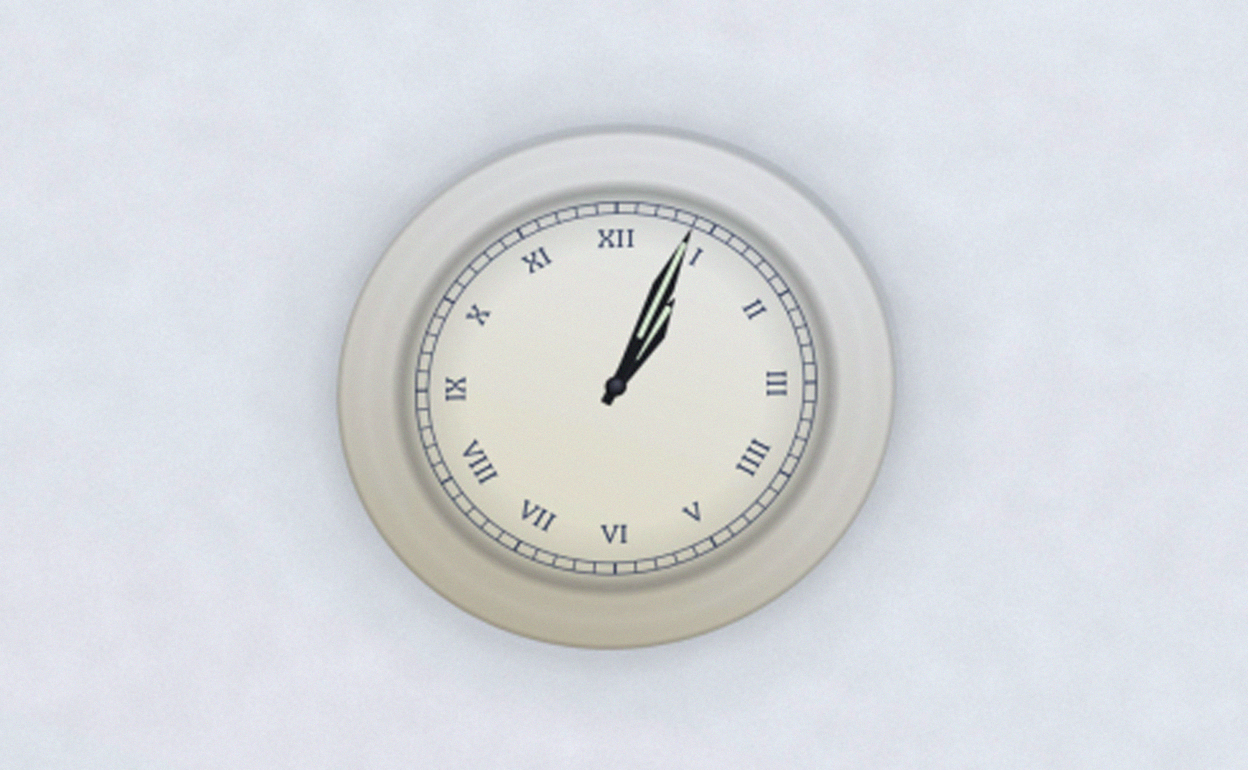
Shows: 1:04
